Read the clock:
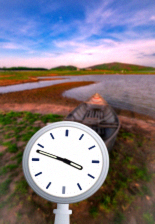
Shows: 3:48
